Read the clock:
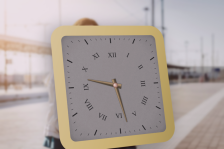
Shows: 9:28
